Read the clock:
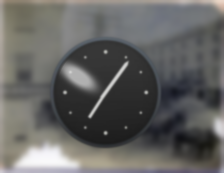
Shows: 7:06
